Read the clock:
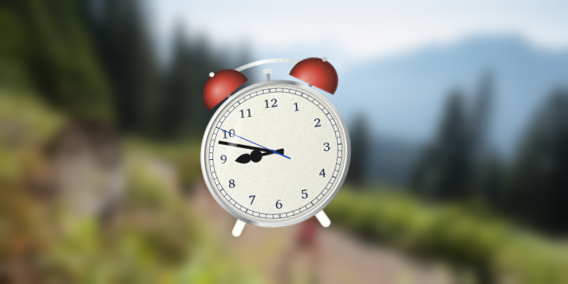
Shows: 8:47:50
